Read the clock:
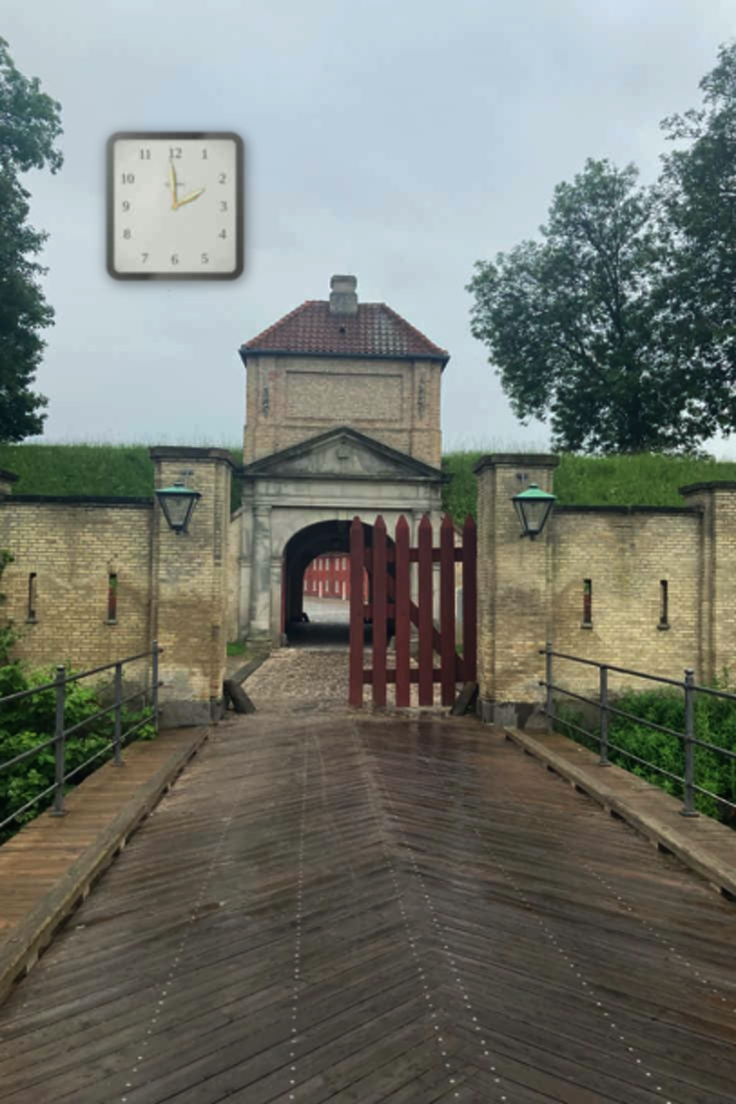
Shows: 1:59
